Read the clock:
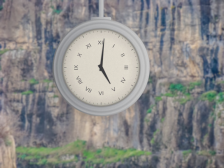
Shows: 5:01
